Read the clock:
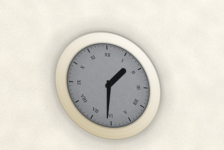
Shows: 1:31
